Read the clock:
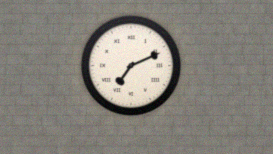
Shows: 7:11
